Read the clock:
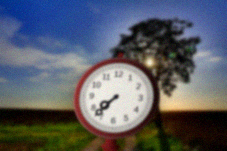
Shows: 7:37
